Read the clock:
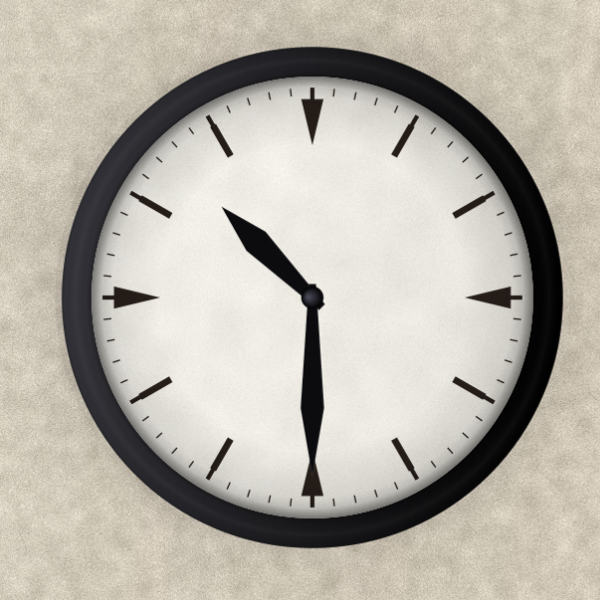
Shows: 10:30
